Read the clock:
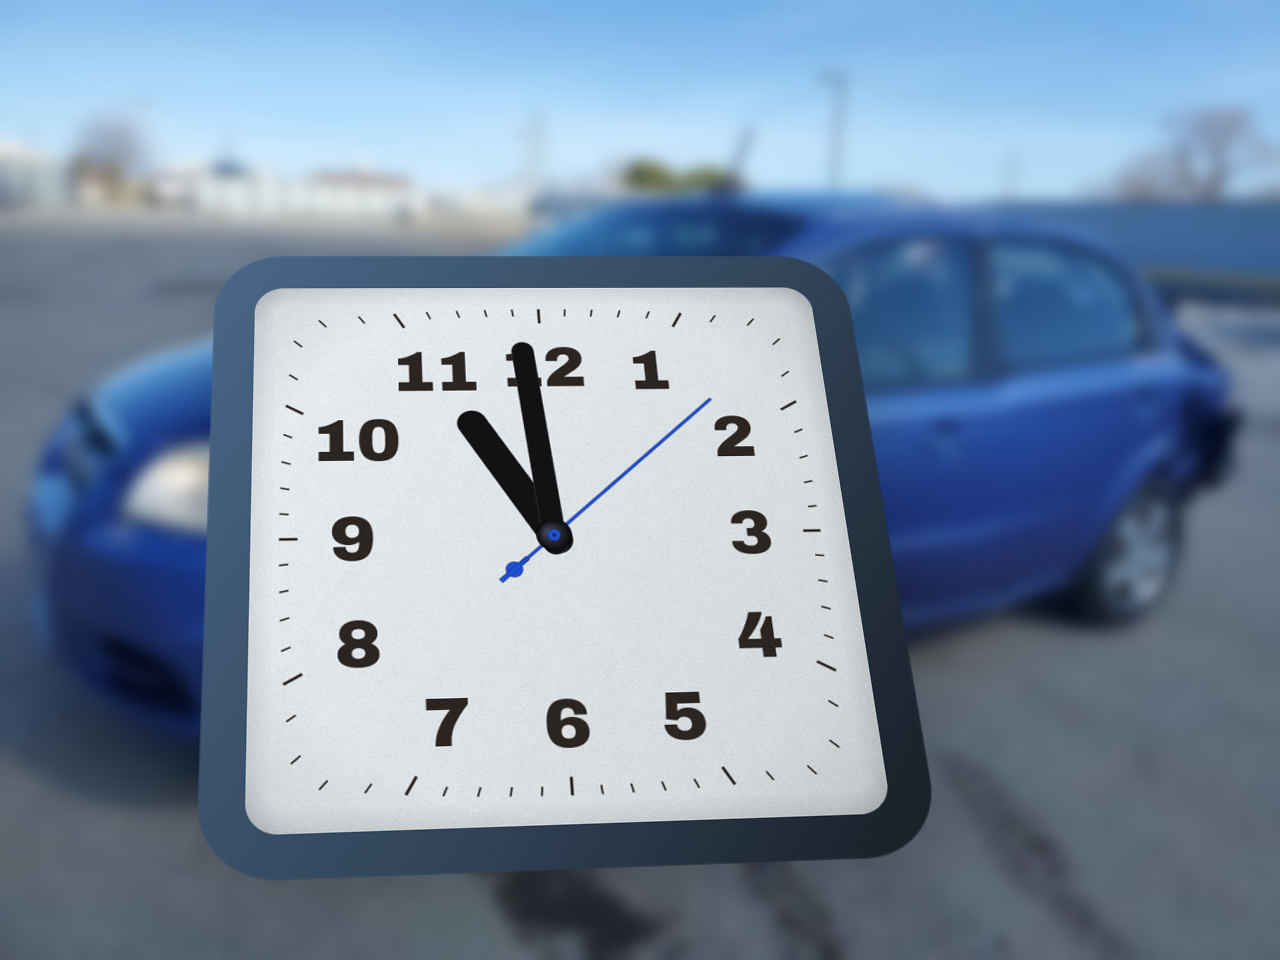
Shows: 10:59:08
